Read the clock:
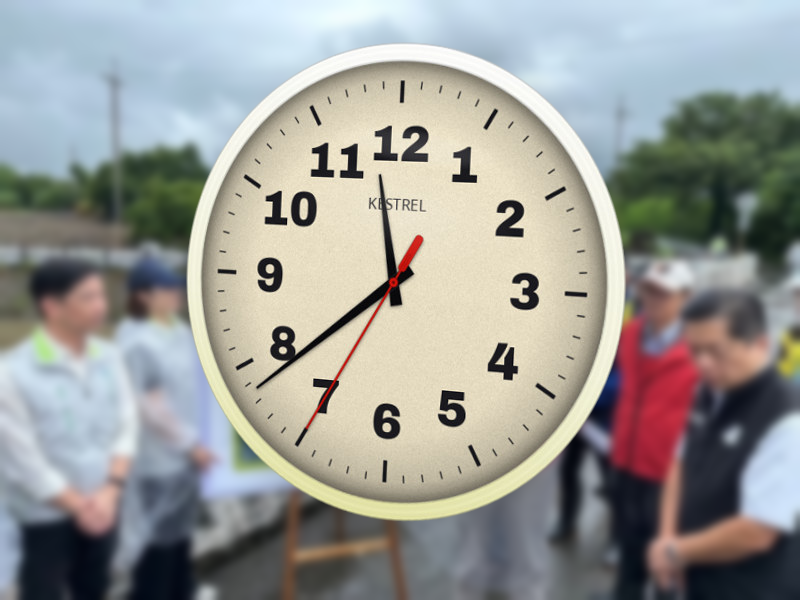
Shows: 11:38:35
